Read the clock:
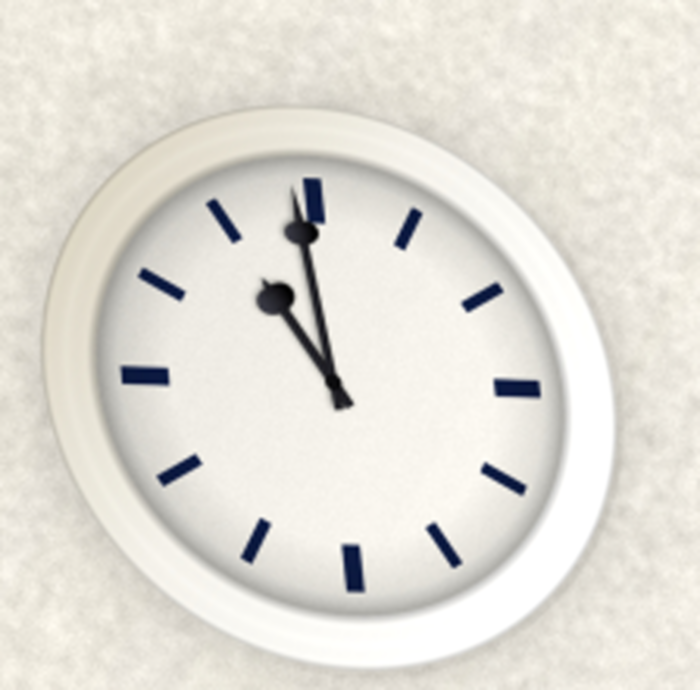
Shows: 10:59
